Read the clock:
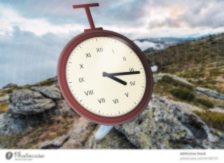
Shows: 4:16
